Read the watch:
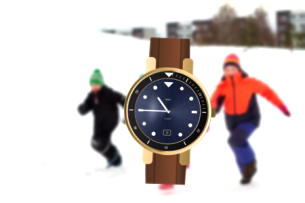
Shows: 10:45
